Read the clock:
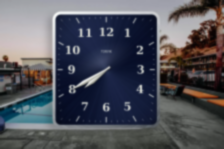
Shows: 7:40
